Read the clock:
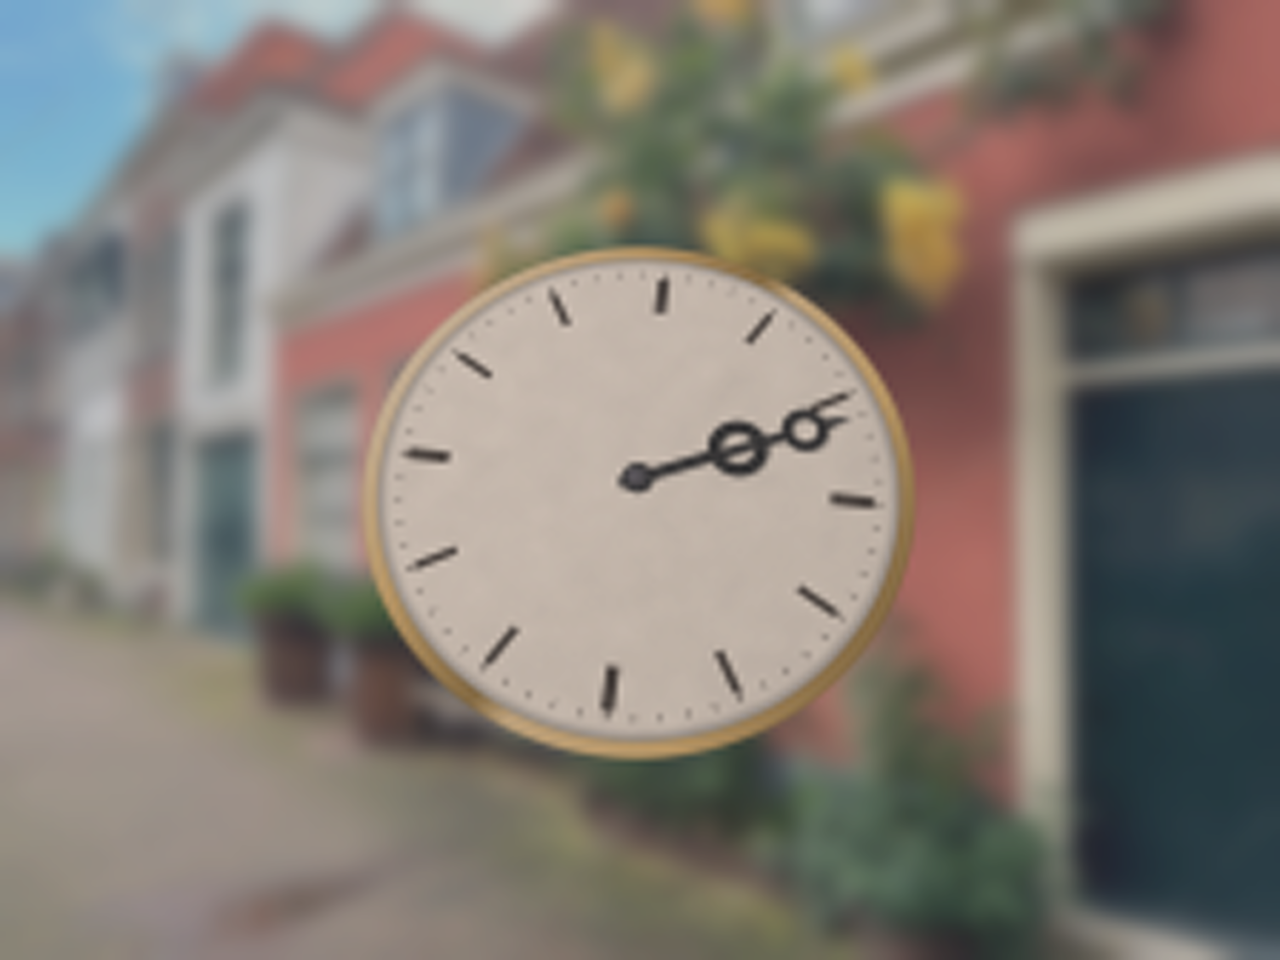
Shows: 2:11
